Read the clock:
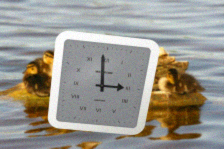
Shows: 2:59
